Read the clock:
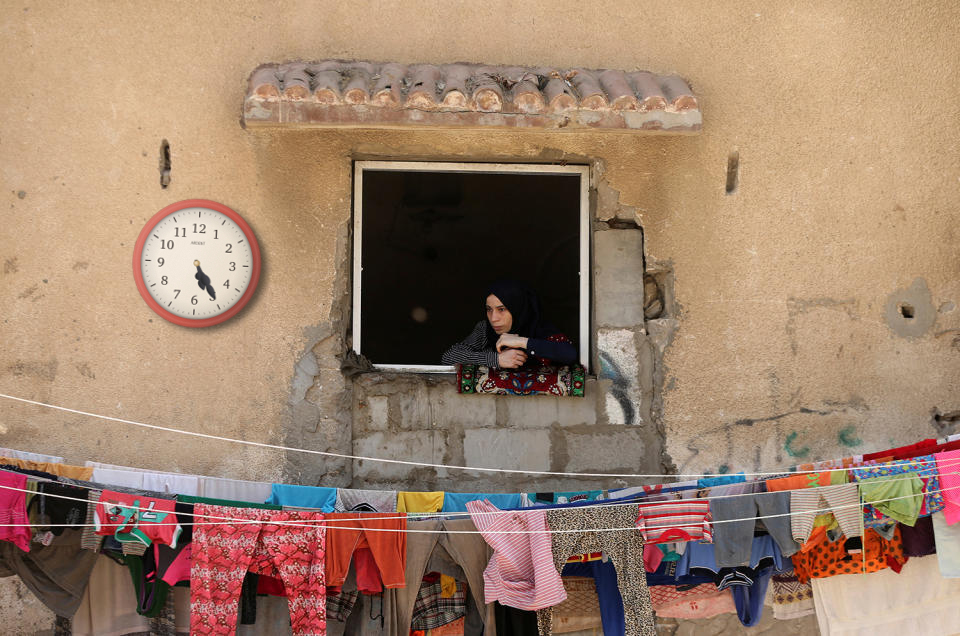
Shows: 5:25
